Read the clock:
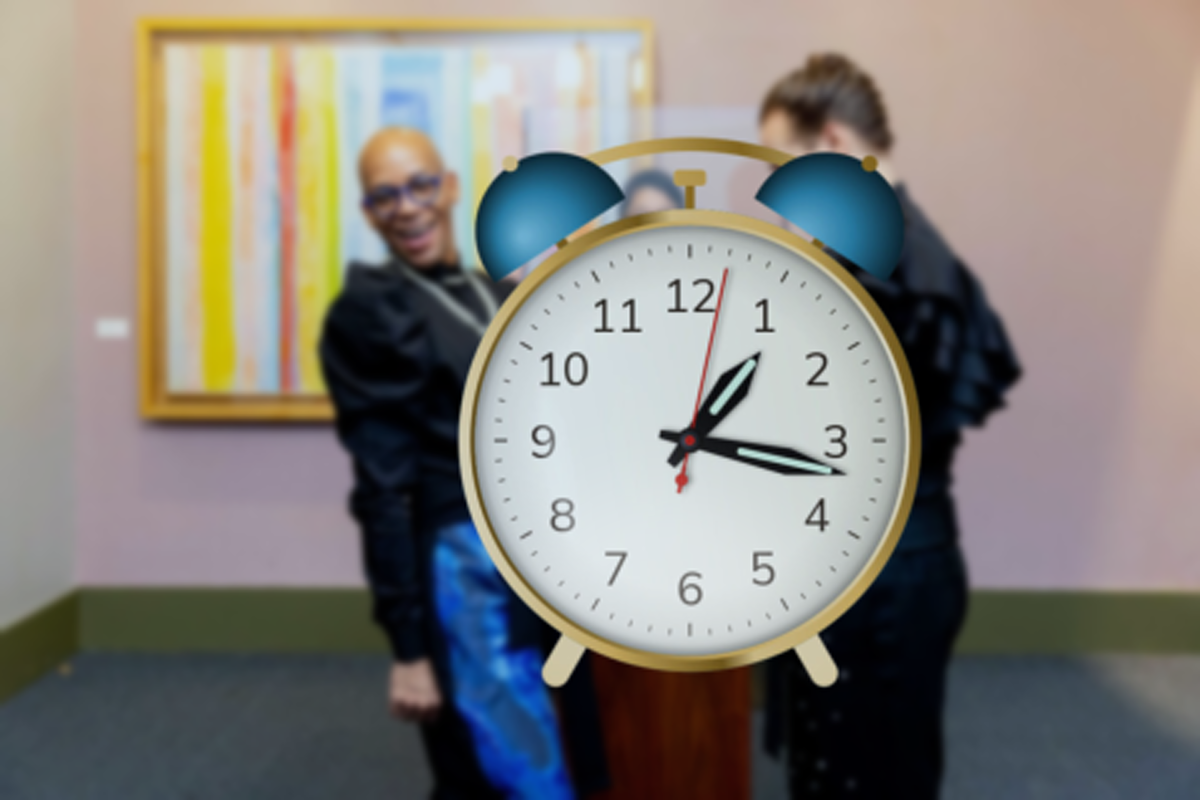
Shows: 1:17:02
